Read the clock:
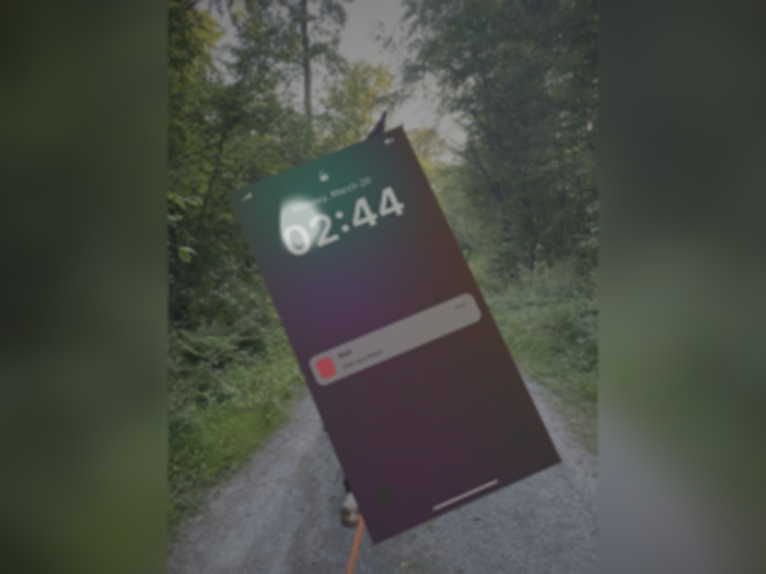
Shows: 2:44
